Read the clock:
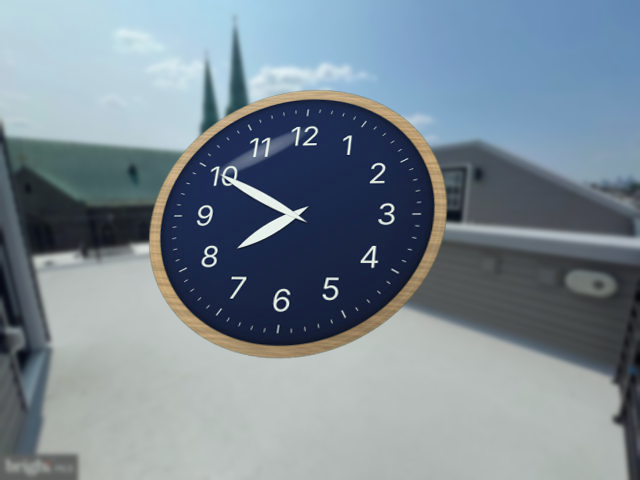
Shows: 7:50
